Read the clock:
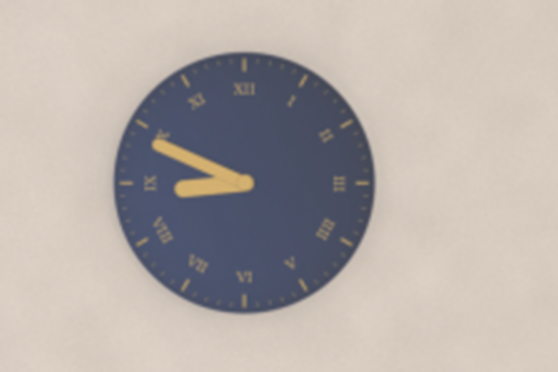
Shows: 8:49
